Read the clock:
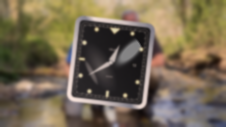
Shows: 12:39
